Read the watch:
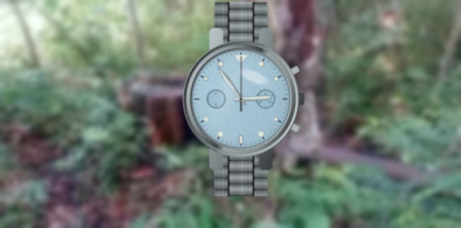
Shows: 2:54
